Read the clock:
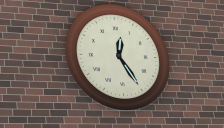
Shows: 12:25
